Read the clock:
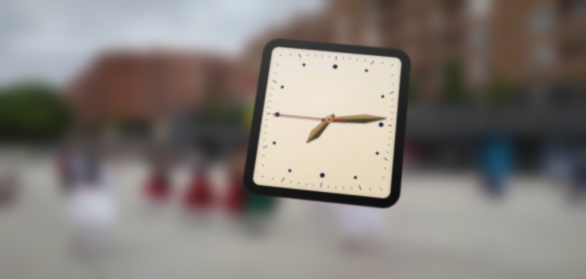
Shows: 7:13:45
